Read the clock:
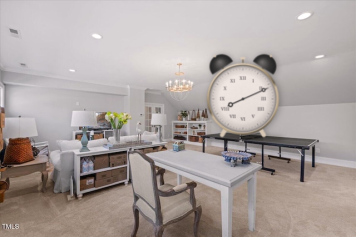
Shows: 8:11
